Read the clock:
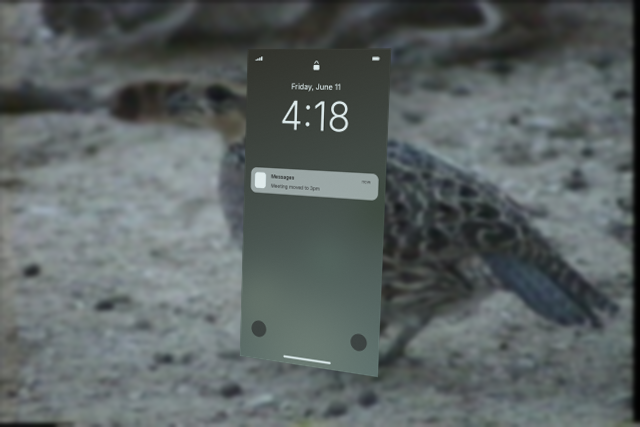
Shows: 4:18
